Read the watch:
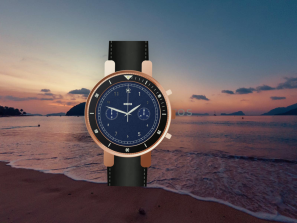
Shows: 1:48
